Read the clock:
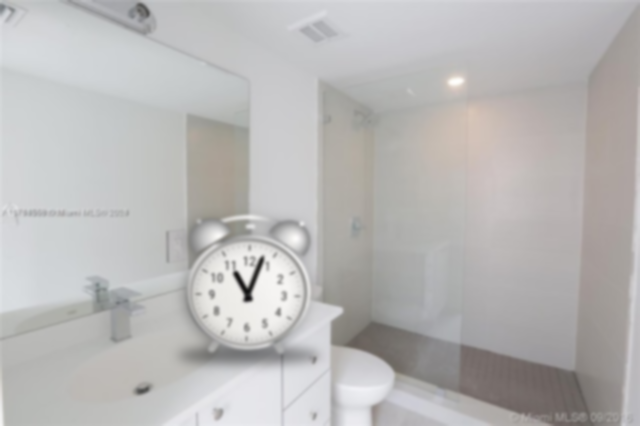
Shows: 11:03
